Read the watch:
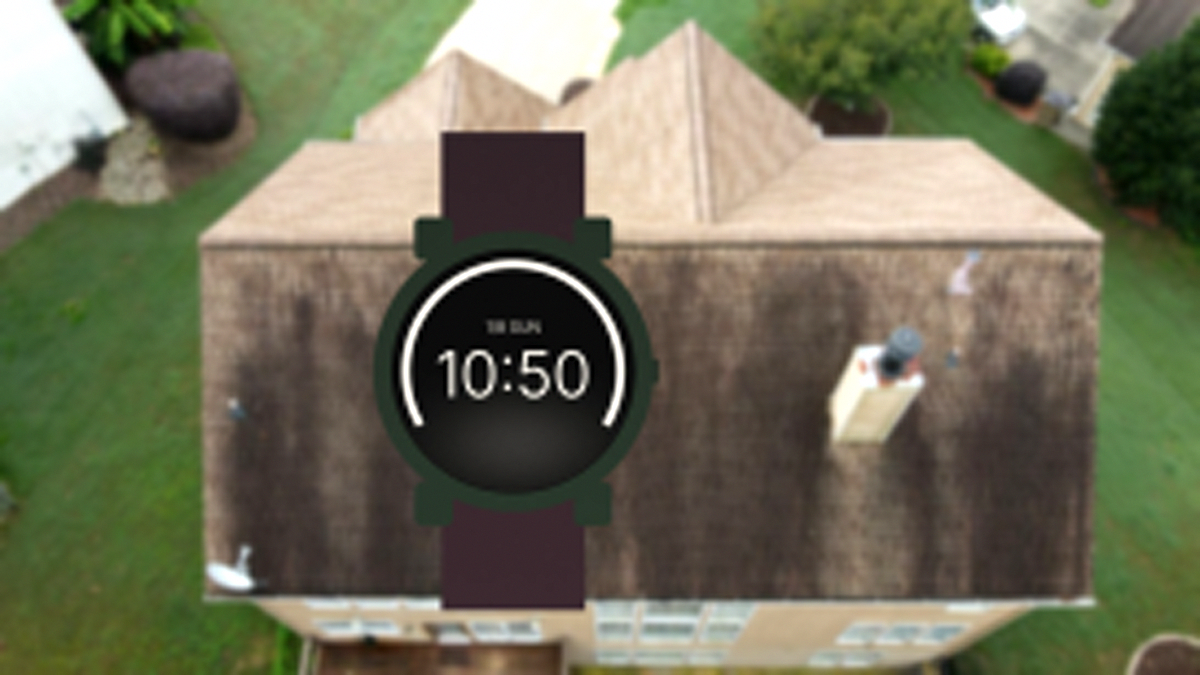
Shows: 10:50
